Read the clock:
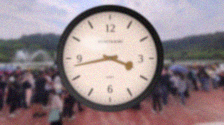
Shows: 3:43
